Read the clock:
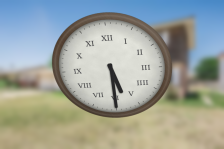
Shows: 5:30
